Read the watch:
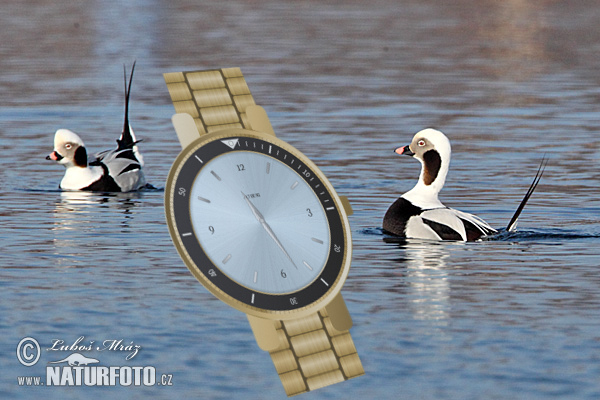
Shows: 11:27
